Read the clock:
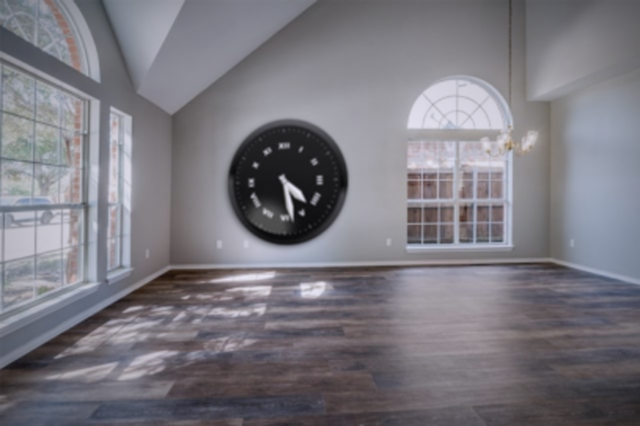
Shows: 4:28
